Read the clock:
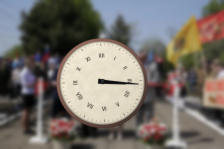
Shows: 3:16
